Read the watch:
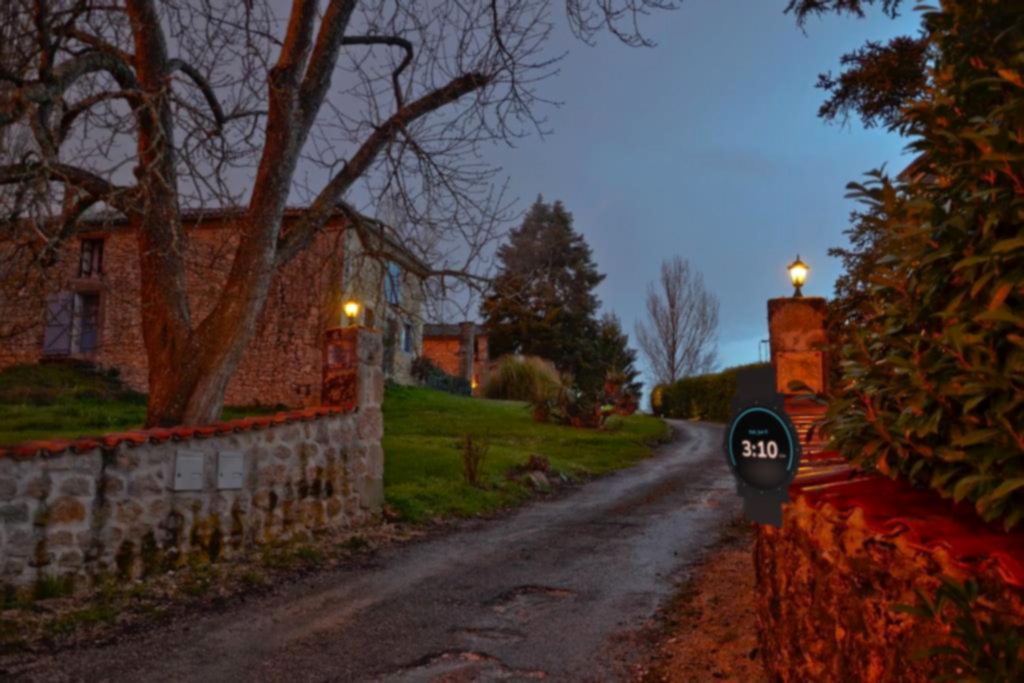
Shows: 3:10
